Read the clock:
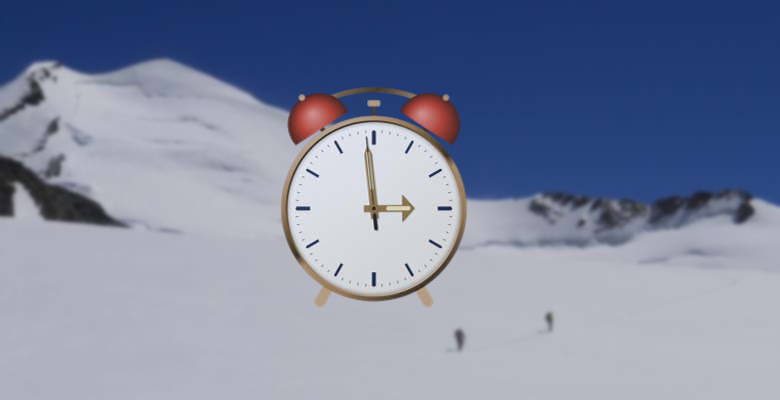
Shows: 2:58:59
